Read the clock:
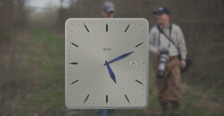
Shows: 5:11
